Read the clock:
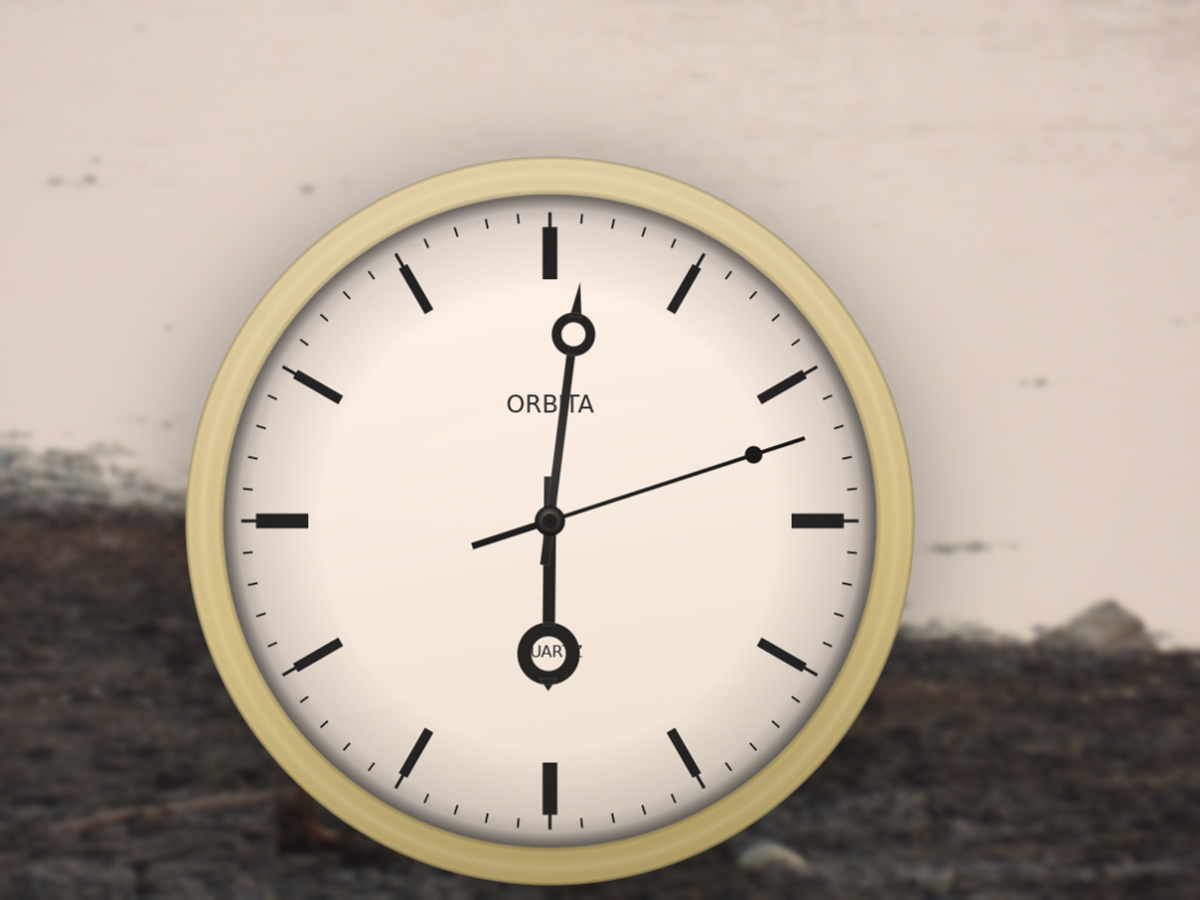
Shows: 6:01:12
